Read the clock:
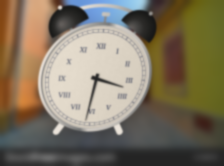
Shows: 3:31
